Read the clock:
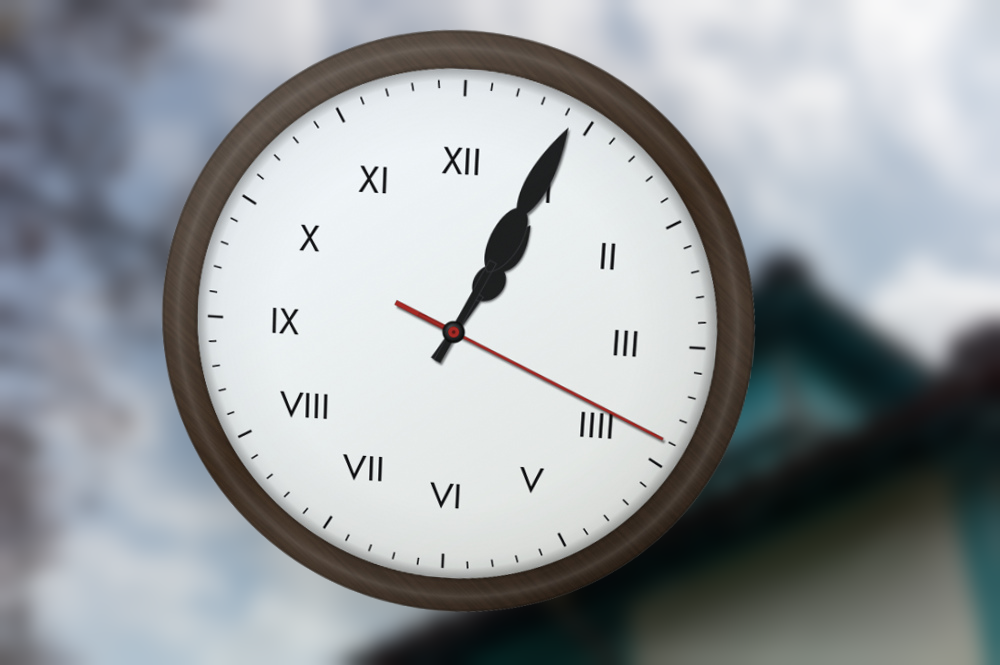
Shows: 1:04:19
